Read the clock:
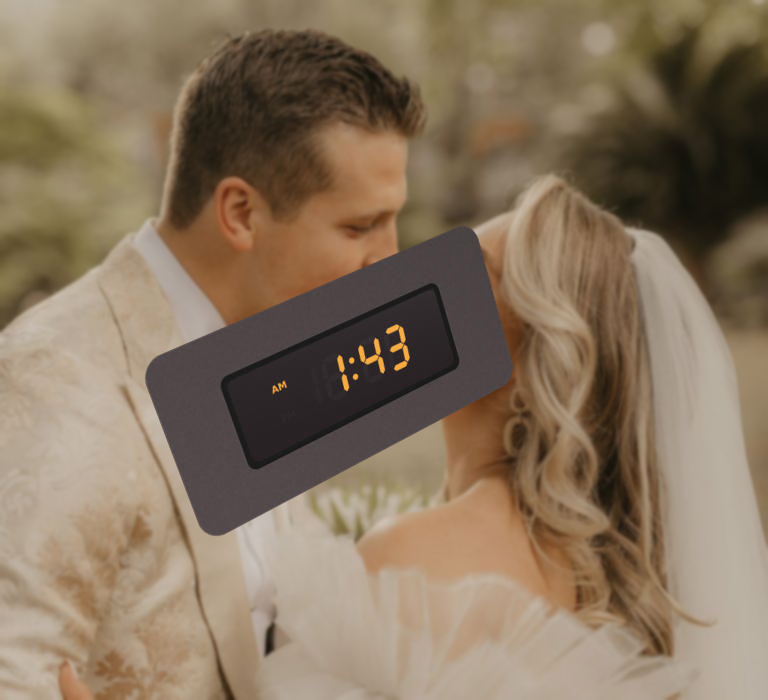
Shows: 1:43
